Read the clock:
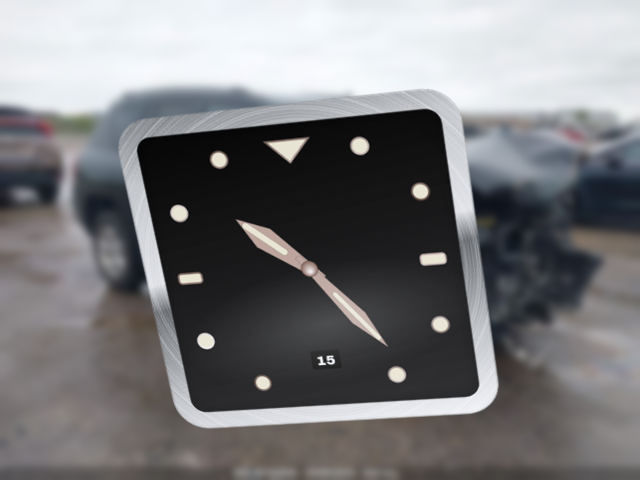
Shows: 10:24
